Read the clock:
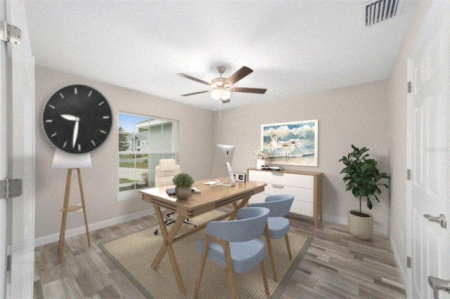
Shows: 9:32
